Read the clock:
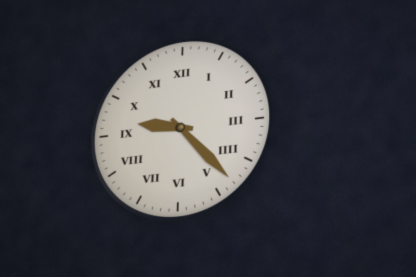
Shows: 9:23
